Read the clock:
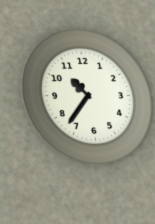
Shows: 10:37
